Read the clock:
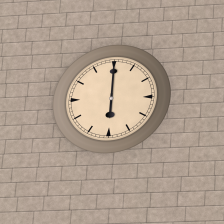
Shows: 6:00
